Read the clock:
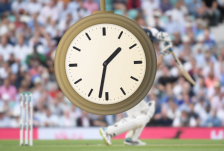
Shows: 1:32
